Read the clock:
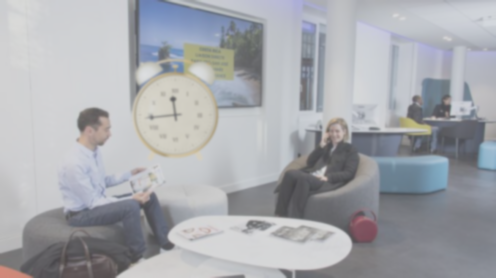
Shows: 11:44
